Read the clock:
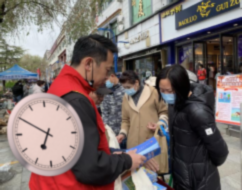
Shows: 6:50
